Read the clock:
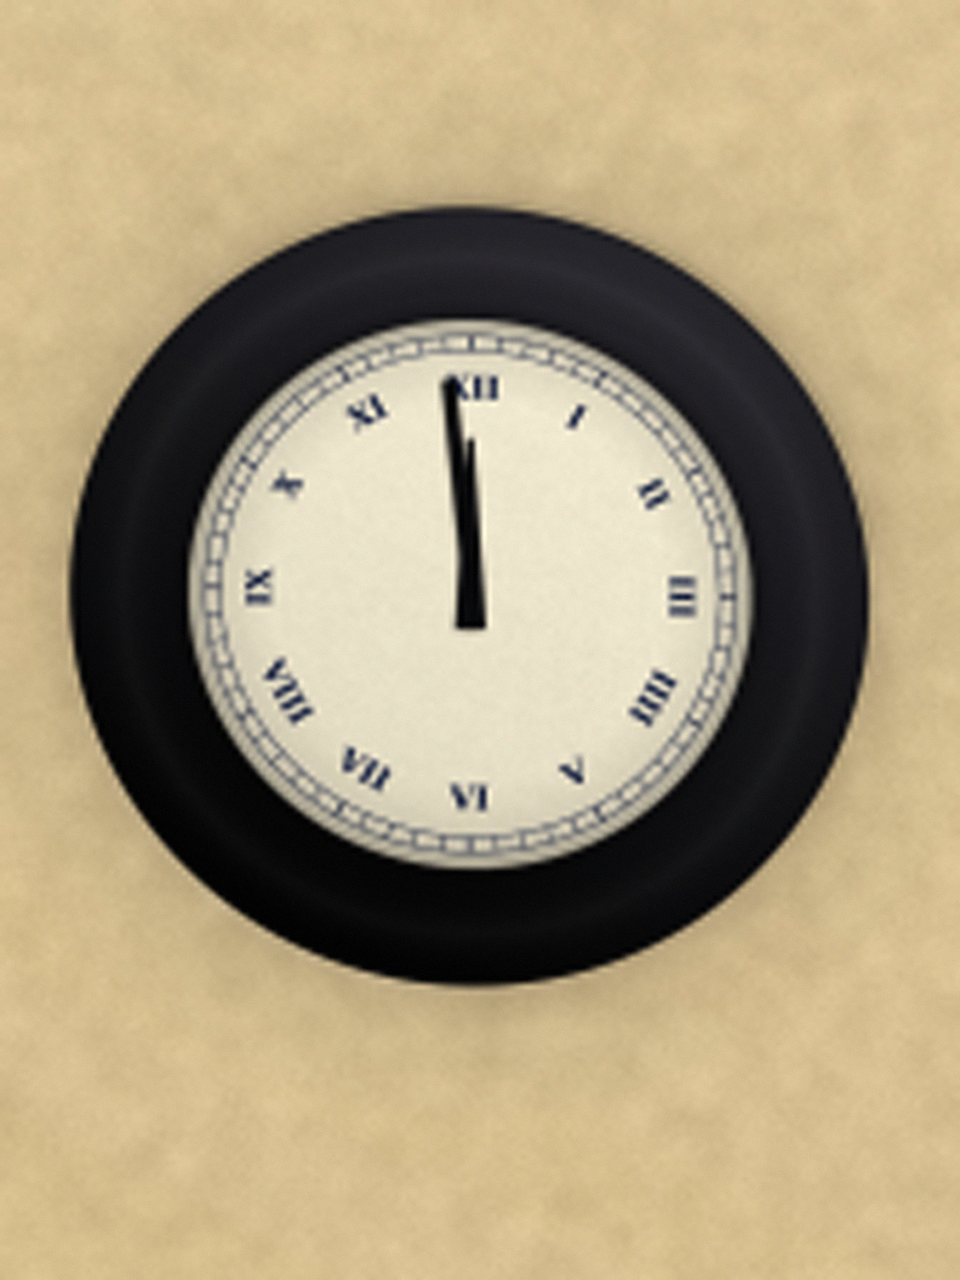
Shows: 11:59
